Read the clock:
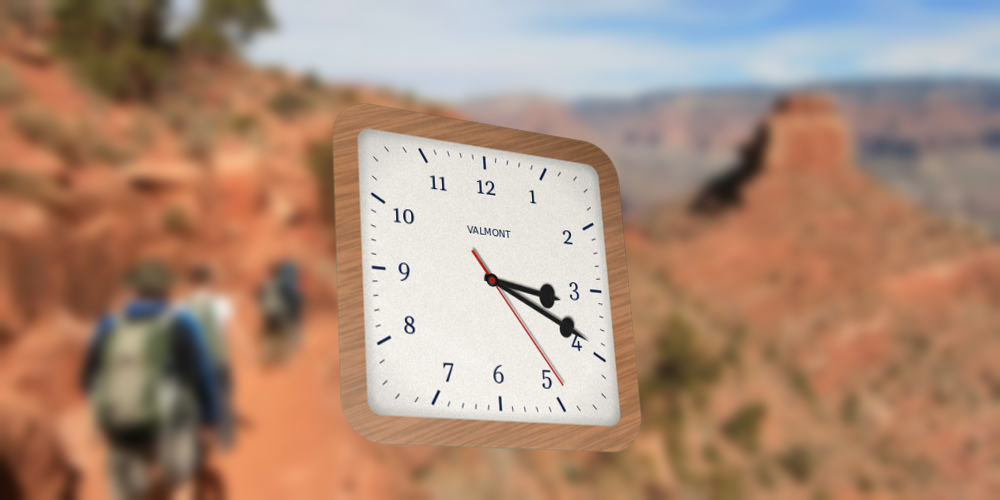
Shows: 3:19:24
